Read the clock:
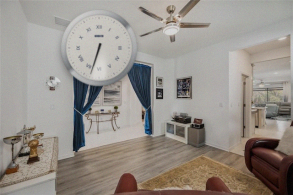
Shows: 6:33
